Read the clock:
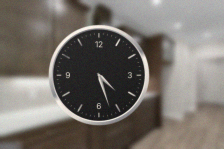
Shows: 4:27
